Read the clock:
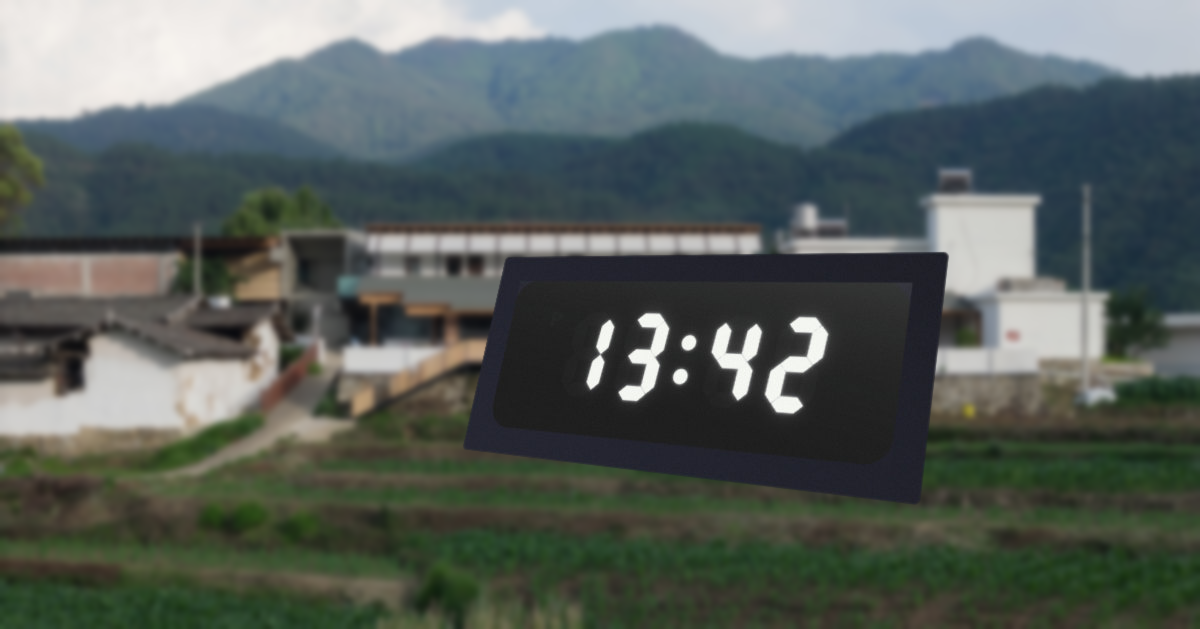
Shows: 13:42
